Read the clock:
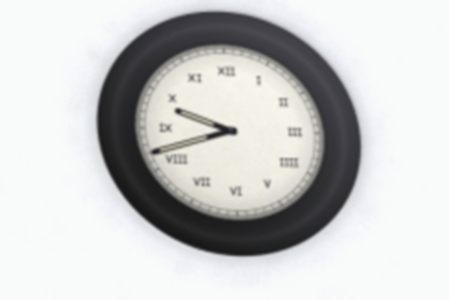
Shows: 9:42
